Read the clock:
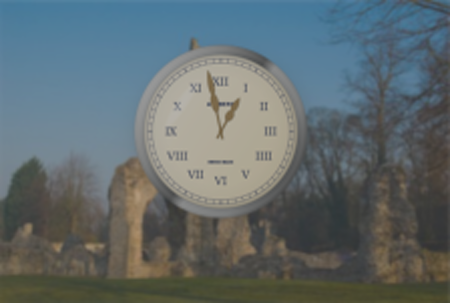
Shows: 12:58
